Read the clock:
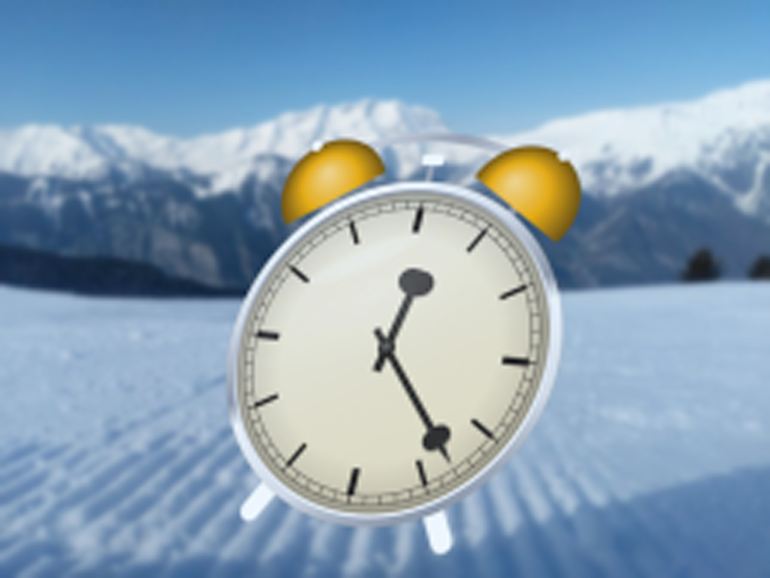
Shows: 12:23
